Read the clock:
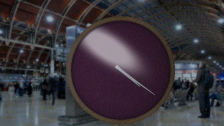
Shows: 4:21
